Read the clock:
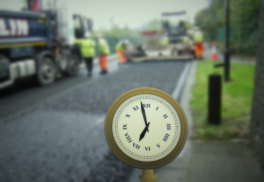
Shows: 6:58
